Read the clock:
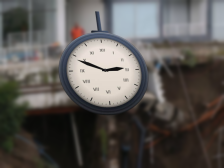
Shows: 2:49
